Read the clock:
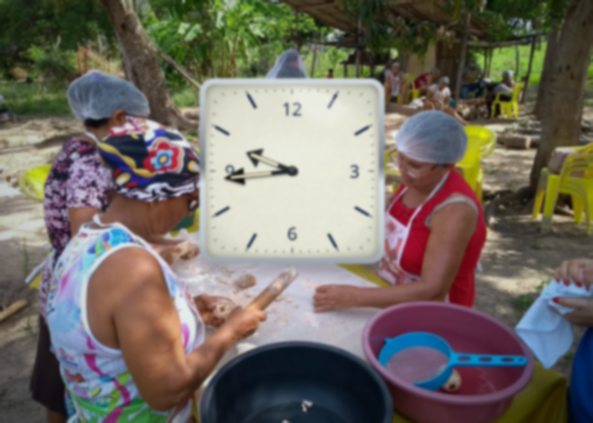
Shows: 9:44
